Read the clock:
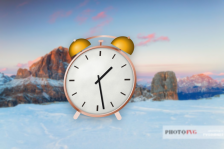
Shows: 1:28
